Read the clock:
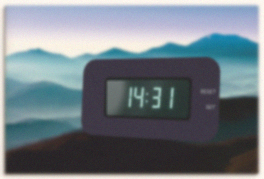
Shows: 14:31
